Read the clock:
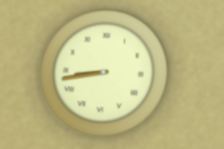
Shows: 8:43
